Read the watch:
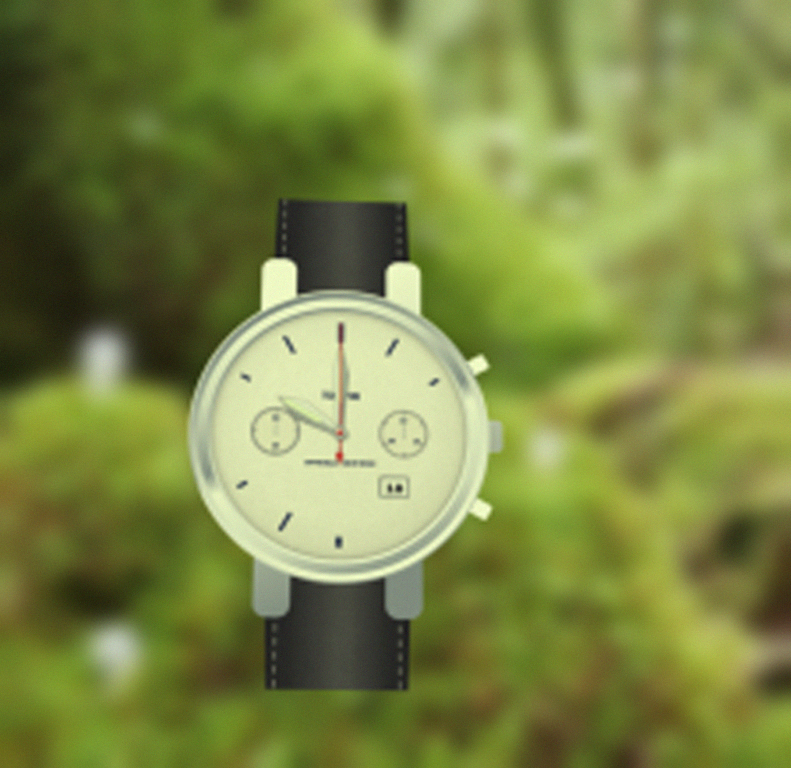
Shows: 10:00
